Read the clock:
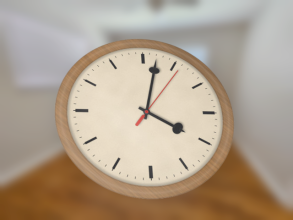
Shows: 4:02:06
